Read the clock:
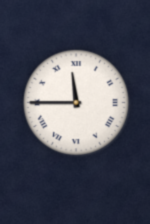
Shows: 11:45
